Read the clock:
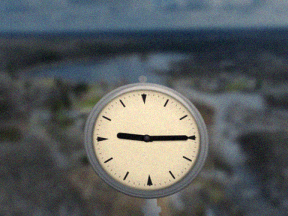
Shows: 9:15
